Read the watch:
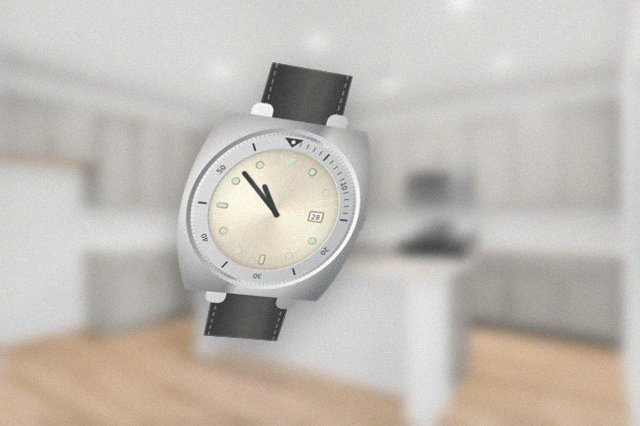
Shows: 10:52
